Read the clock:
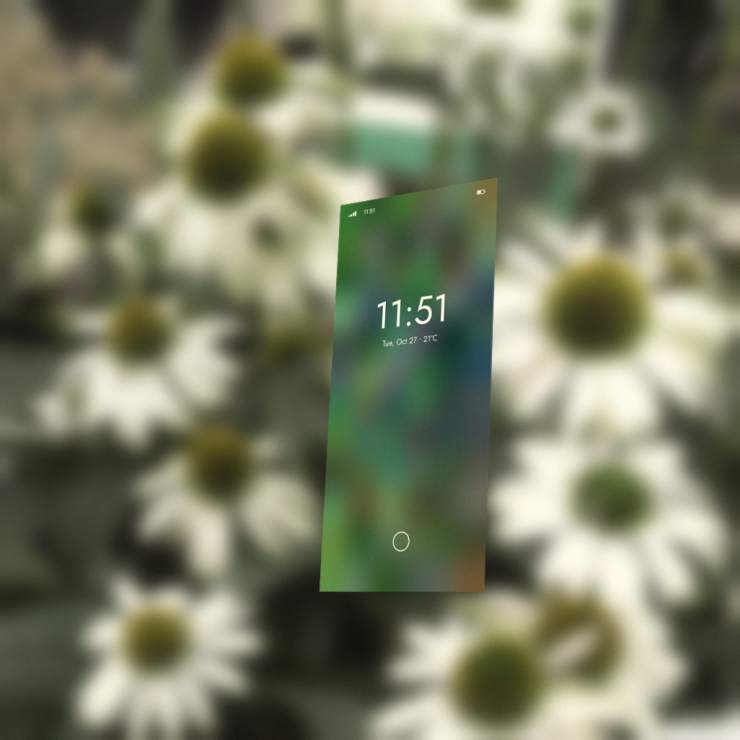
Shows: 11:51
